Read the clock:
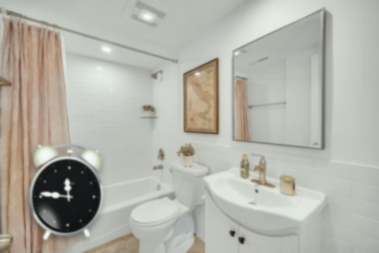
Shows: 11:46
